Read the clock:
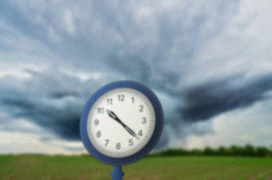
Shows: 10:22
